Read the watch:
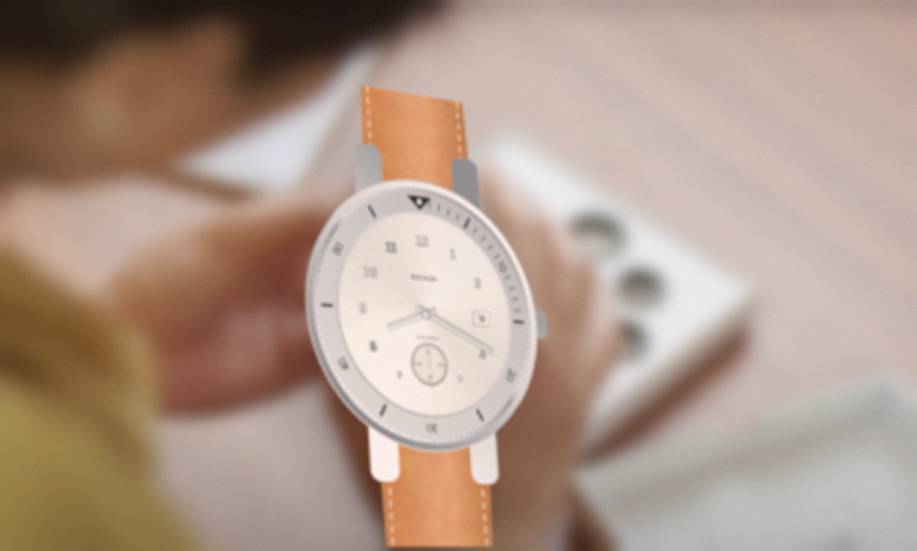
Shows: 8:19
